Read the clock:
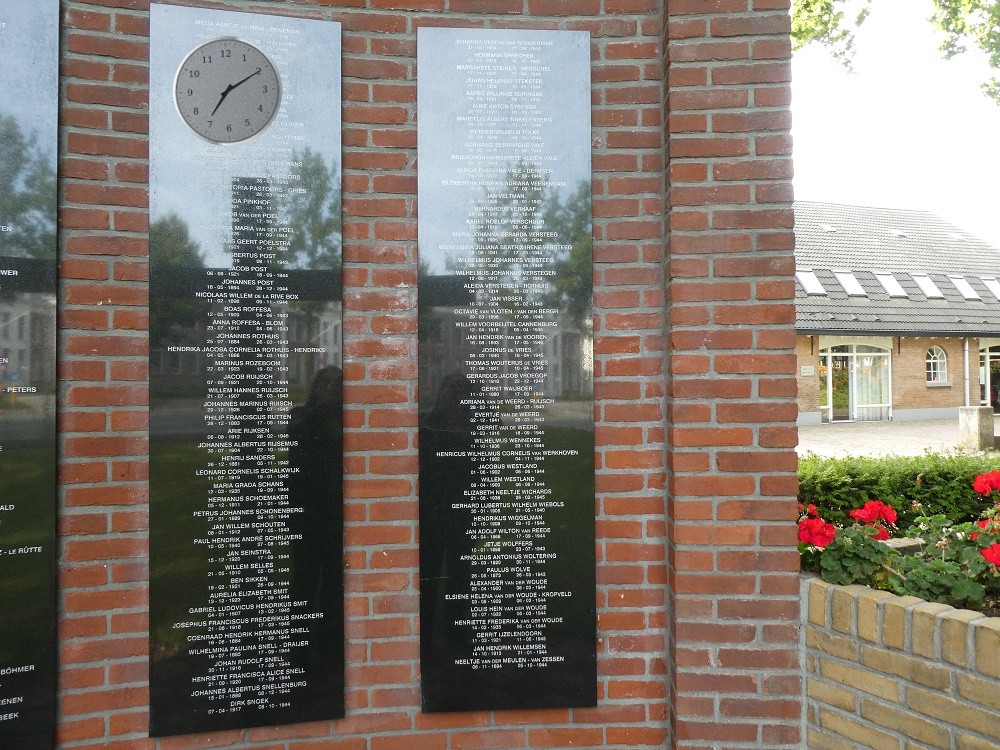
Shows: 7:10
